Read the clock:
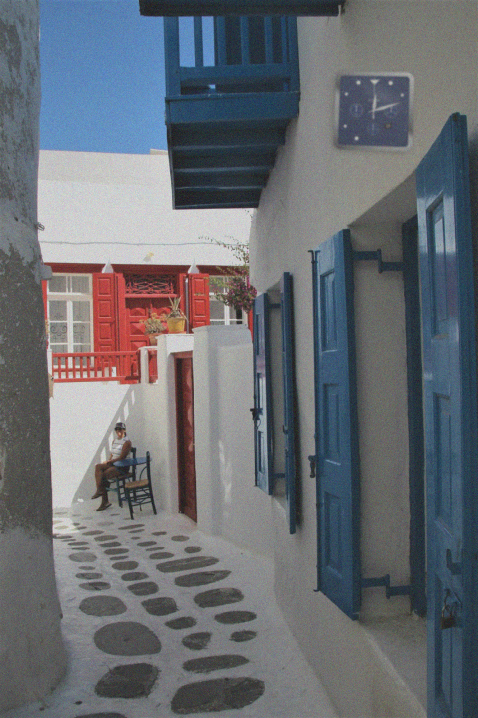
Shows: 12:12
